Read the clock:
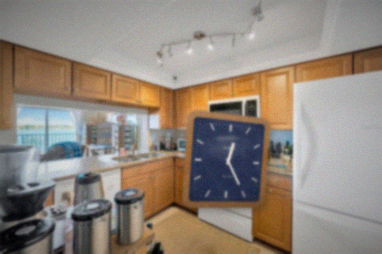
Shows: 12:25
